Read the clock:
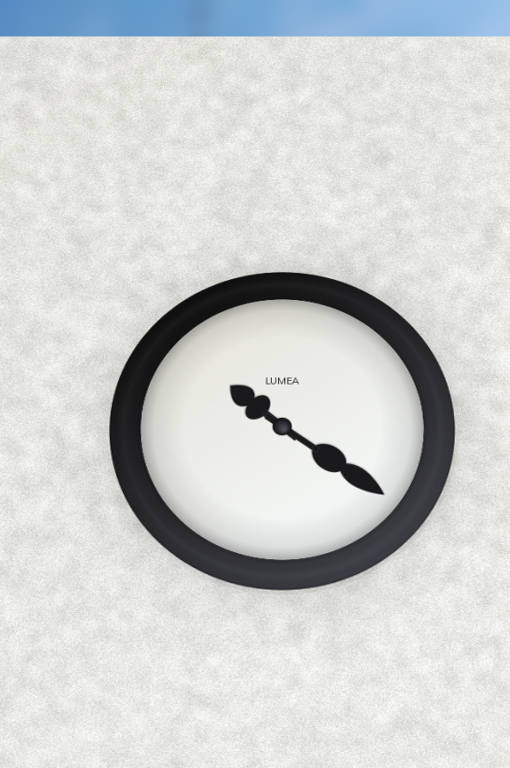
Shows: 10:21
